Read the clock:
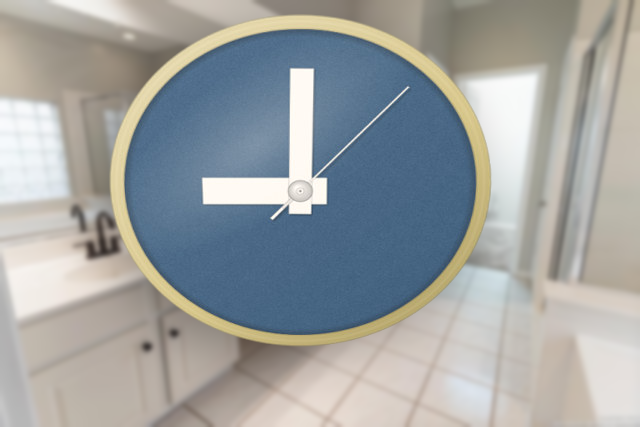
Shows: 9:00:07
